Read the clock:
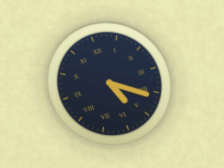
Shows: 5:21
